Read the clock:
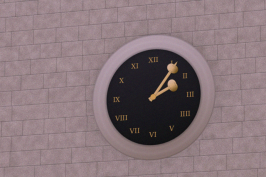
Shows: 2:06
